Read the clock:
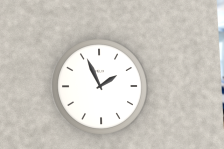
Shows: 1:56
